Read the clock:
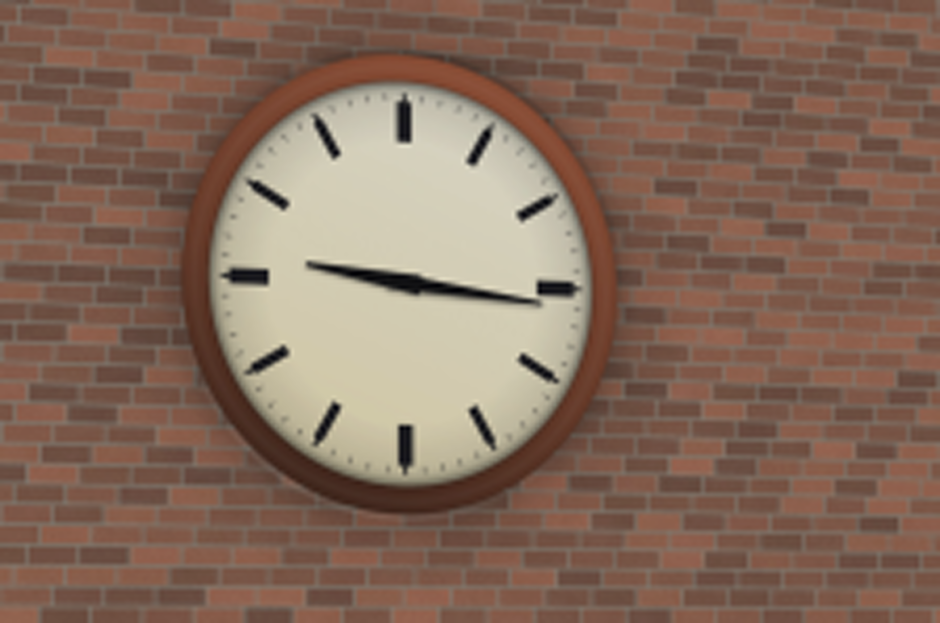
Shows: 9:16
